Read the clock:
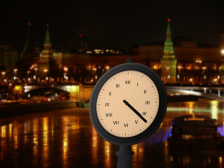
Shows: 4:22
